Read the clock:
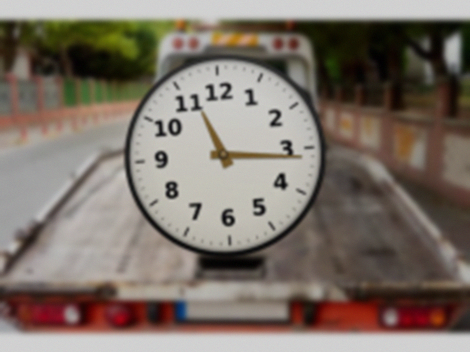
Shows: 11:16
